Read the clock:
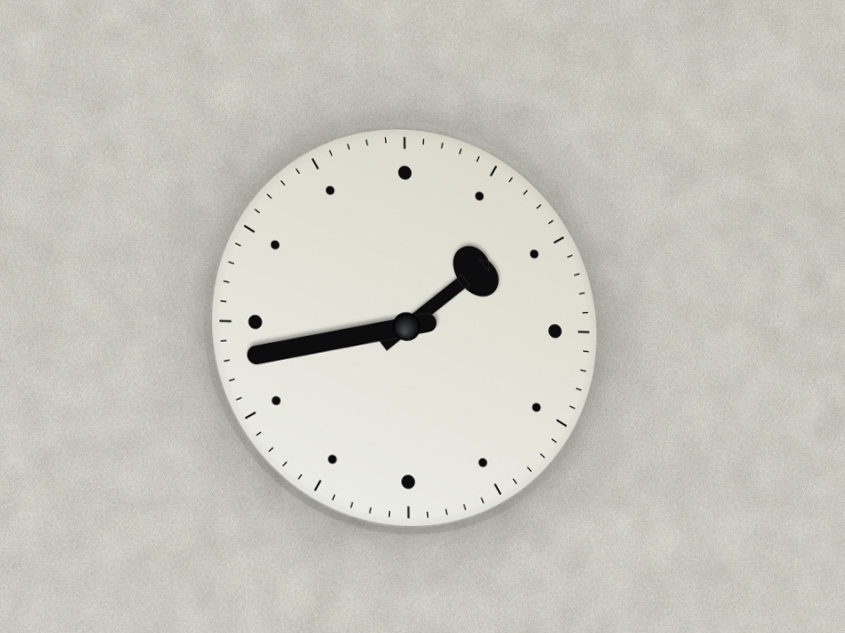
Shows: 1:43
